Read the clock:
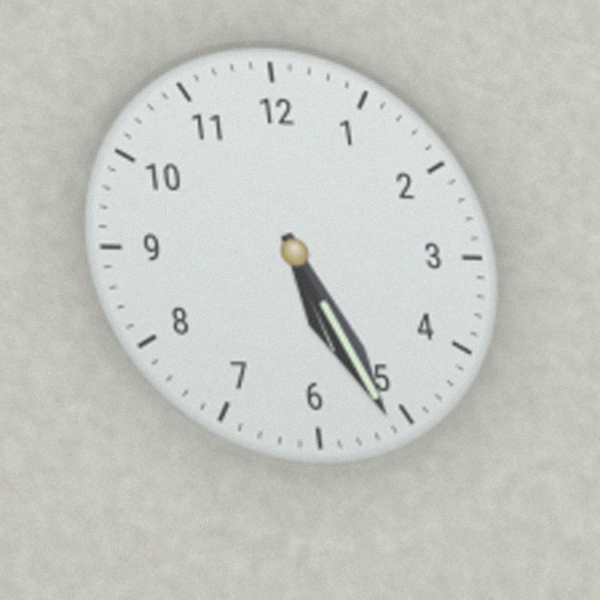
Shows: 5:26
